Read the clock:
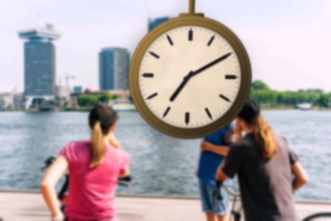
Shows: 7:10
